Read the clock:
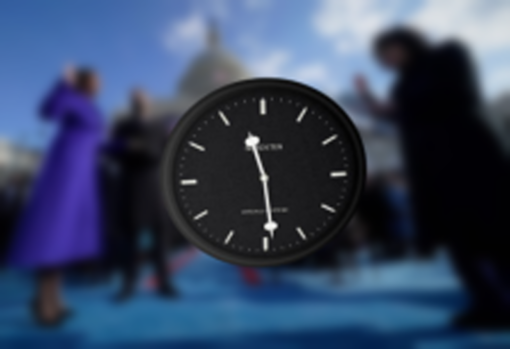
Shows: 11:29
